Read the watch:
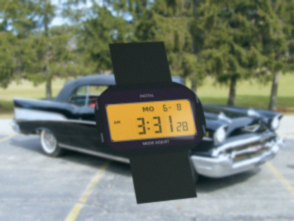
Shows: 3:31:28
